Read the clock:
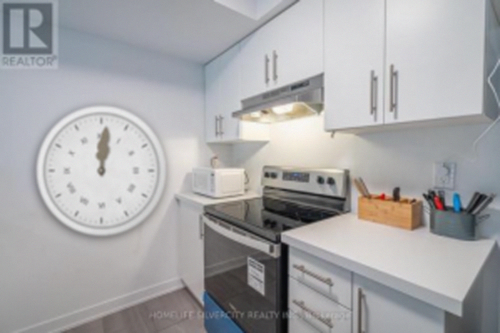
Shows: 12:01
